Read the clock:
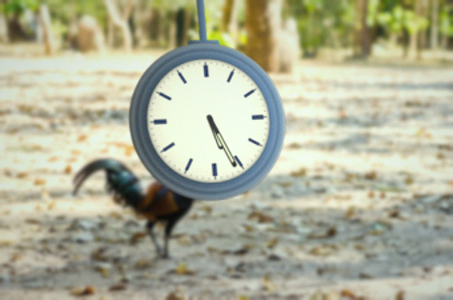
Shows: 5:26
